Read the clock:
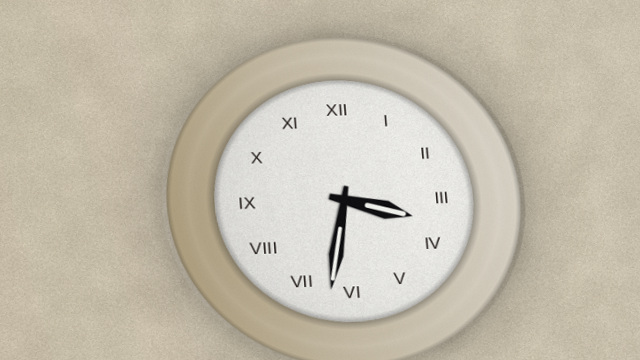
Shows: 3:32
